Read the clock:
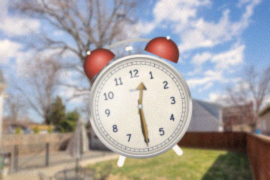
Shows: 12:30
